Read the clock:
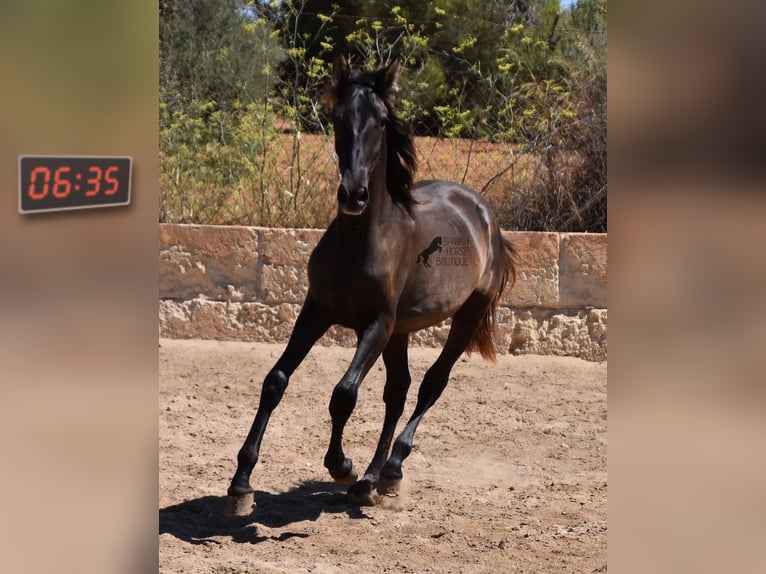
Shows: 6:35
